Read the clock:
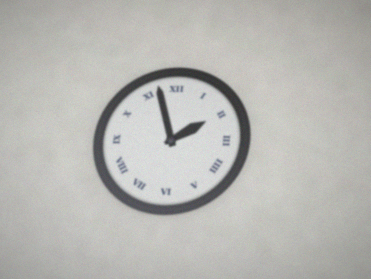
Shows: 1:57
